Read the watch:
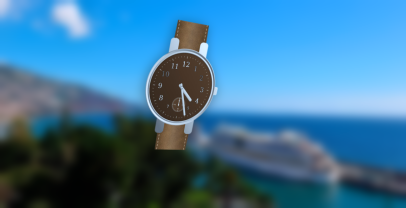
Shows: 4:27
